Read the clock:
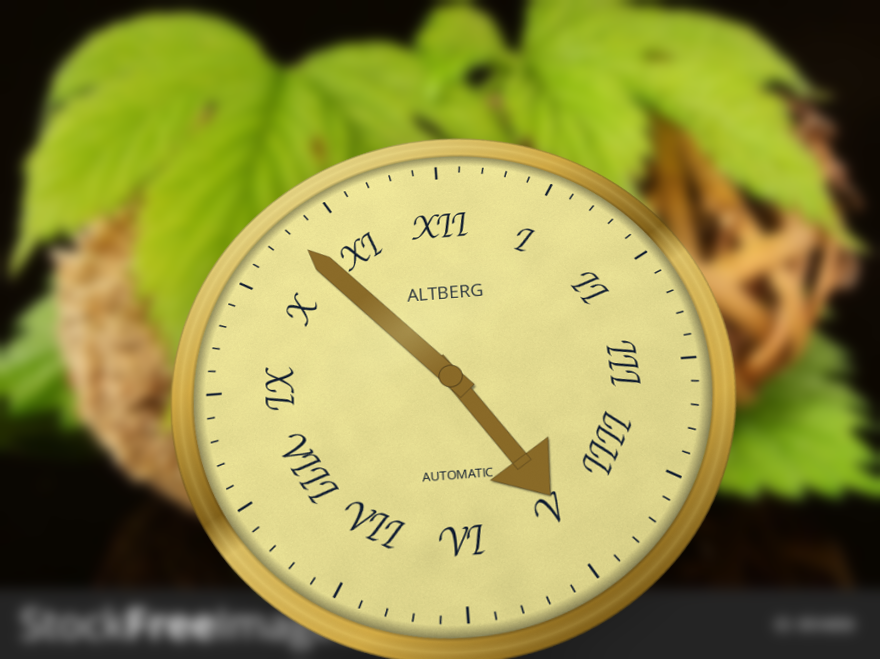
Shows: 4:53
